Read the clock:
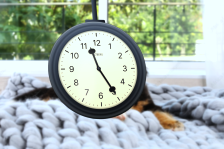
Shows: 11:25
